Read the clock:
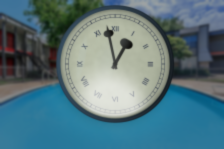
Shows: 12:58
